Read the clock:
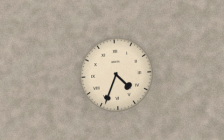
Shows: 4:34
